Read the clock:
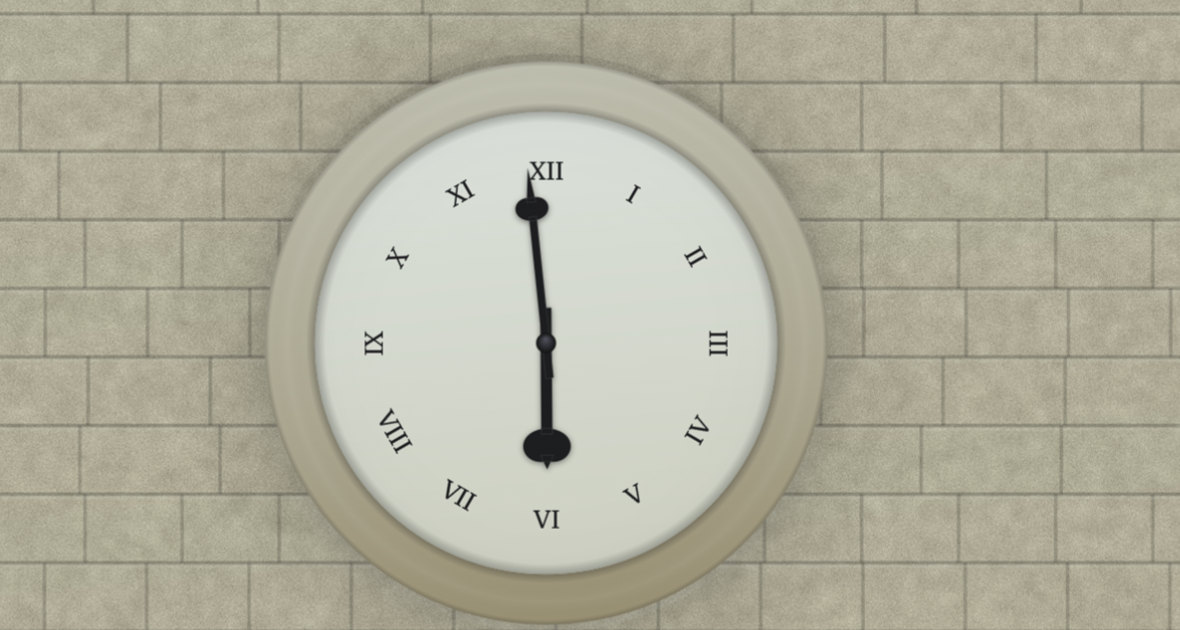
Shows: 5:59
